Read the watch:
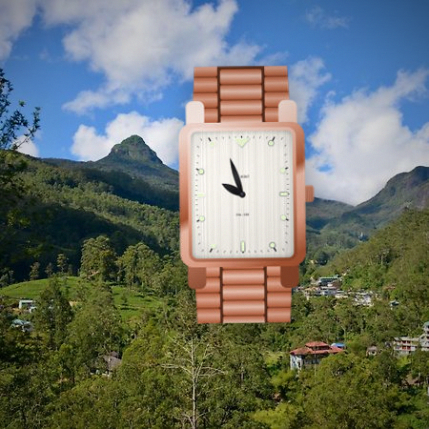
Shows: 9:57
